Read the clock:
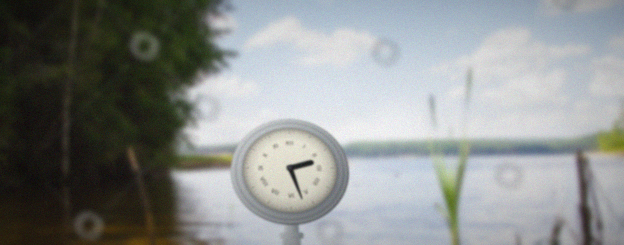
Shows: 2:27
